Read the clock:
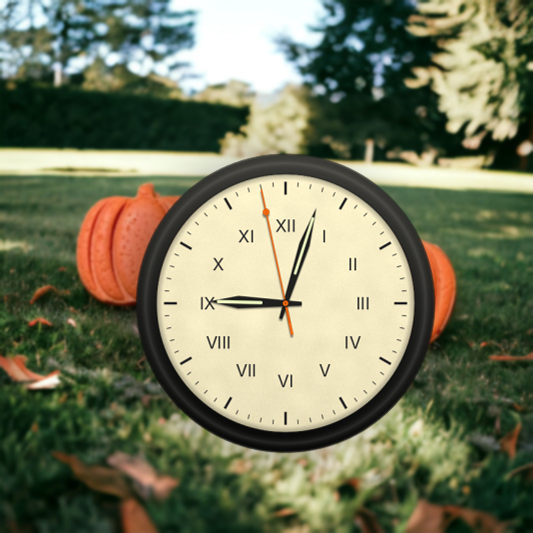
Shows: 9:02:58
